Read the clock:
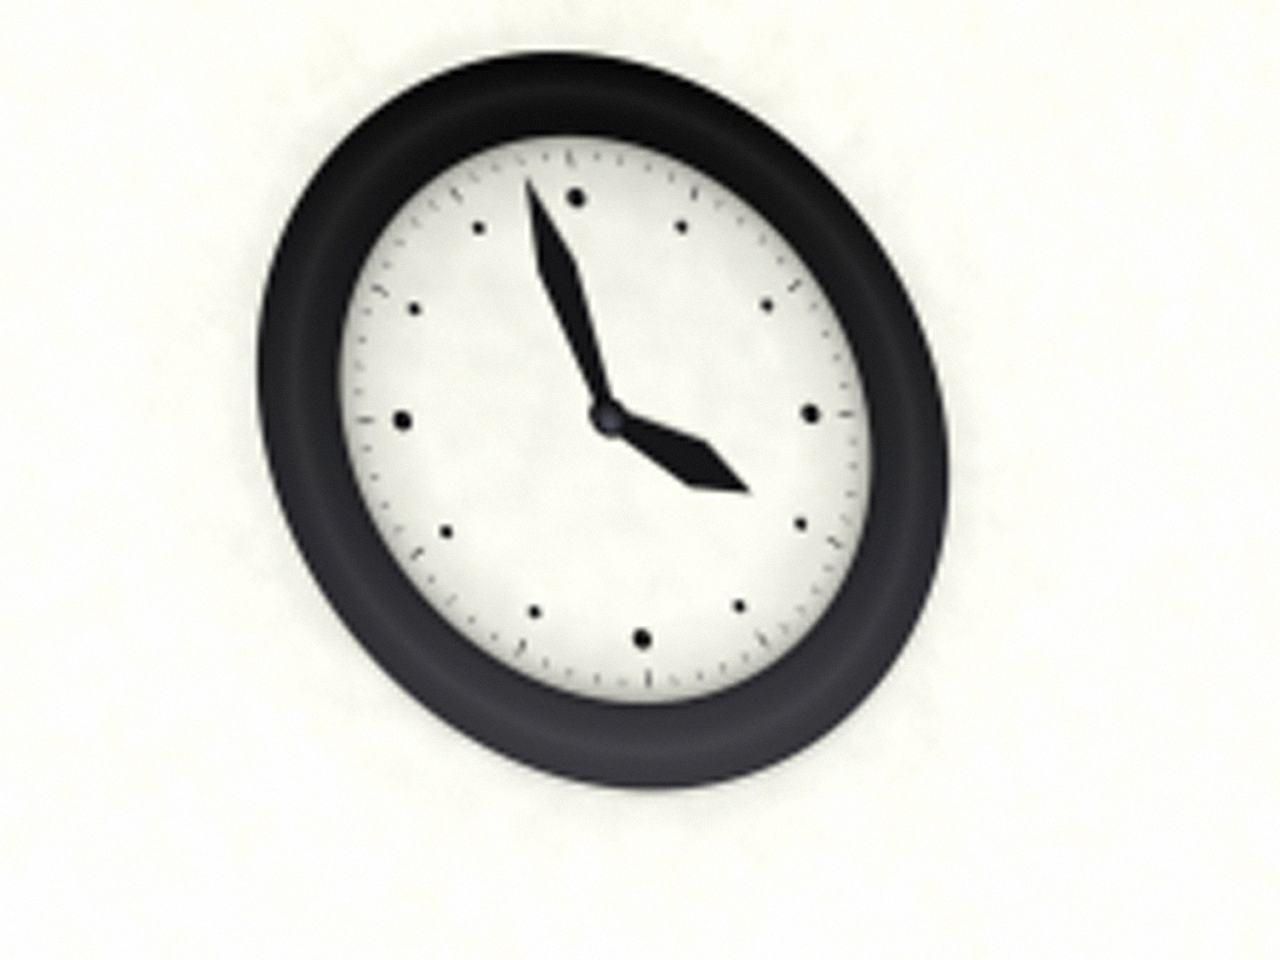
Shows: 3:58
